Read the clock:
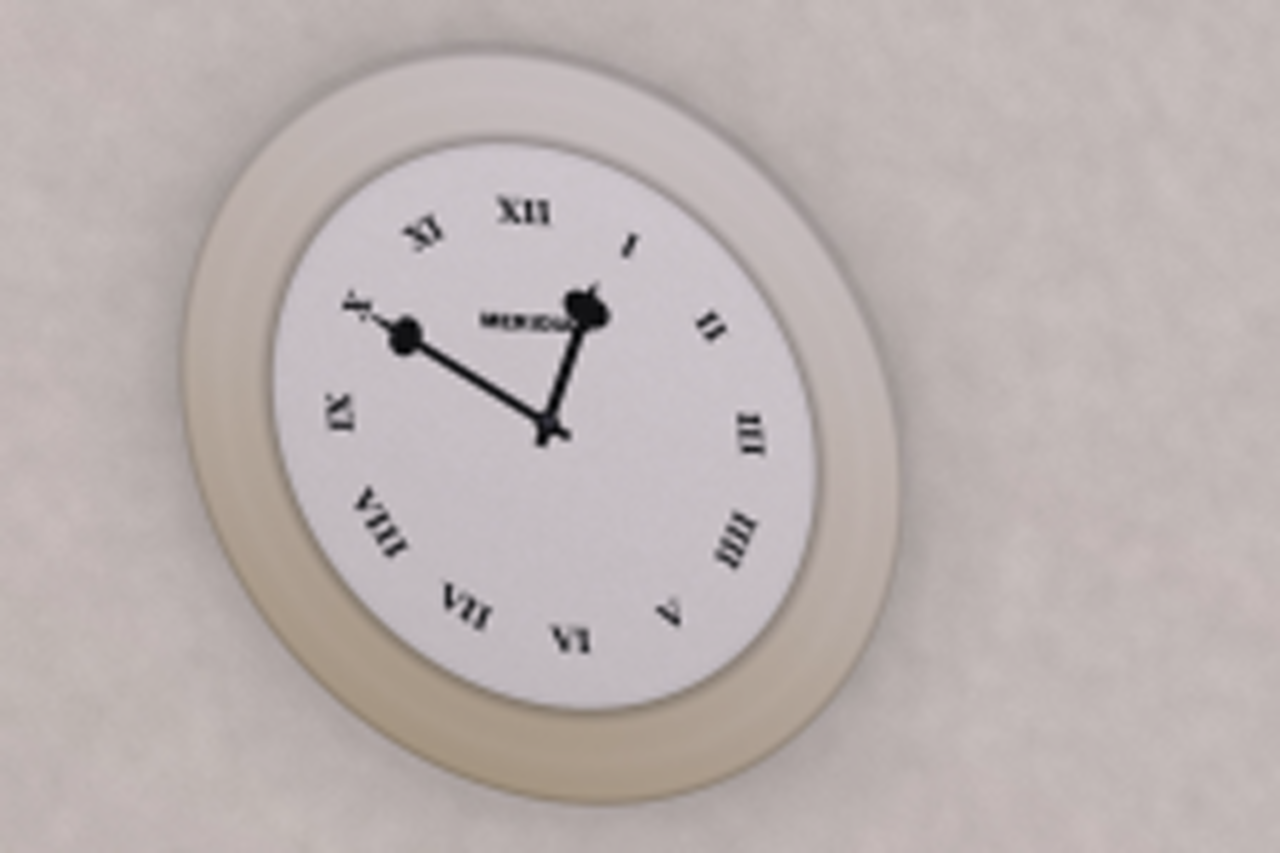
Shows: 12:50
